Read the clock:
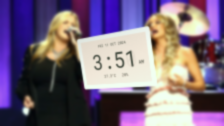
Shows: 3:51
